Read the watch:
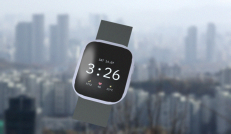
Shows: 3:26
